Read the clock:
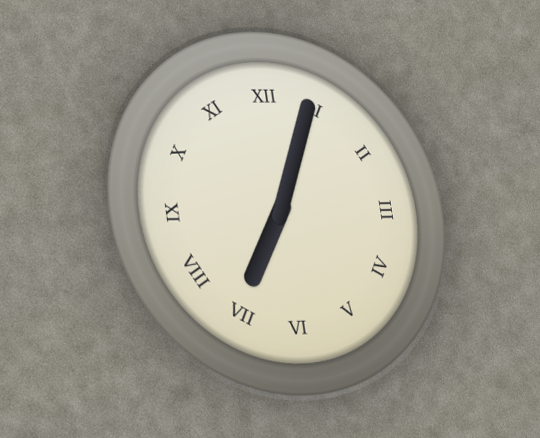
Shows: 7:04
